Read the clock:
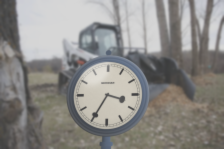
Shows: 3:35
